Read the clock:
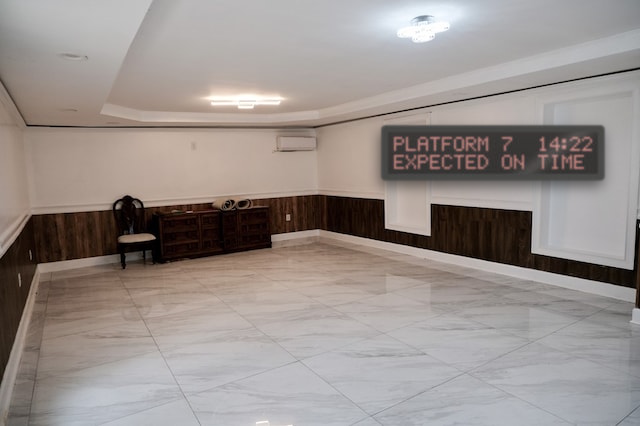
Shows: 14:22
